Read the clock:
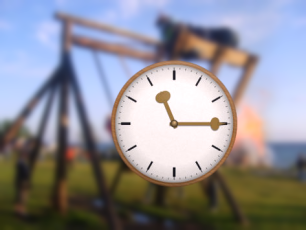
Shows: 11:15
